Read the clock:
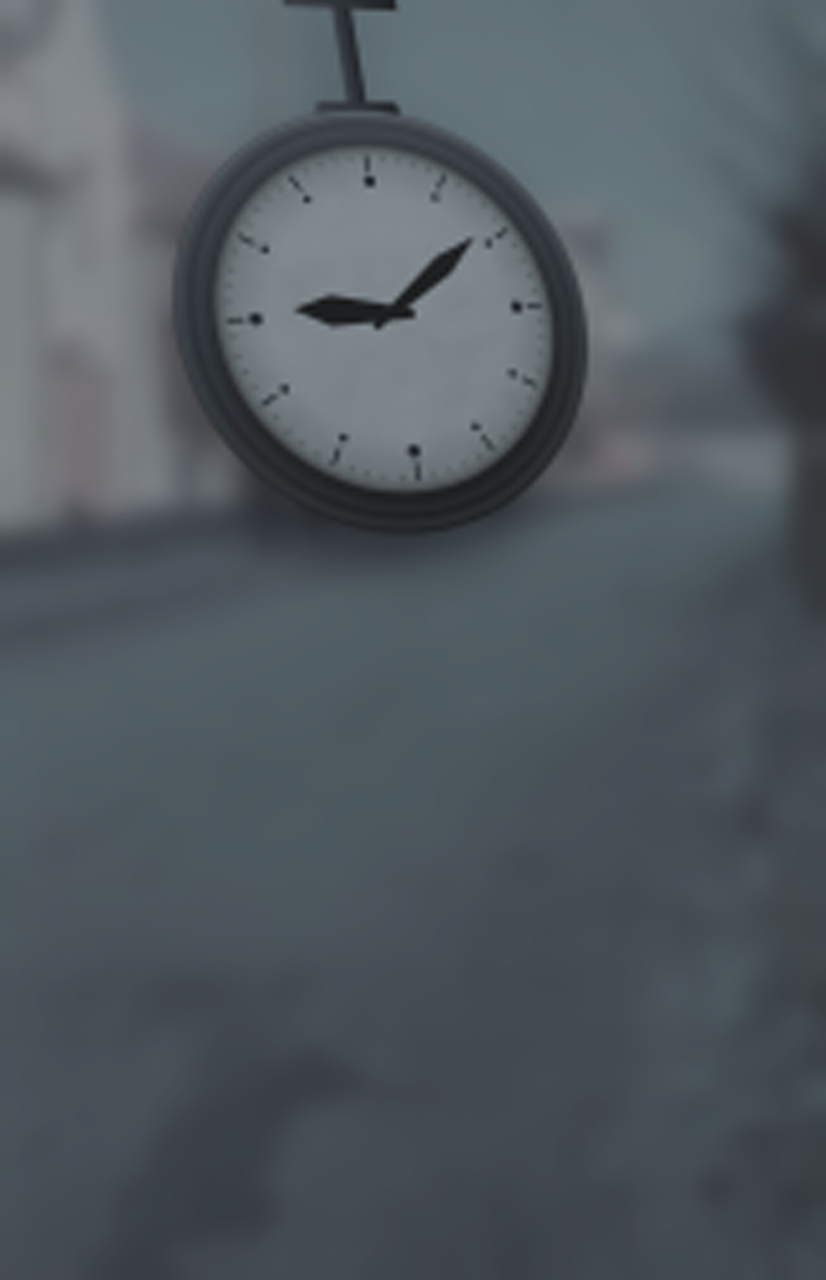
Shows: 9:09
